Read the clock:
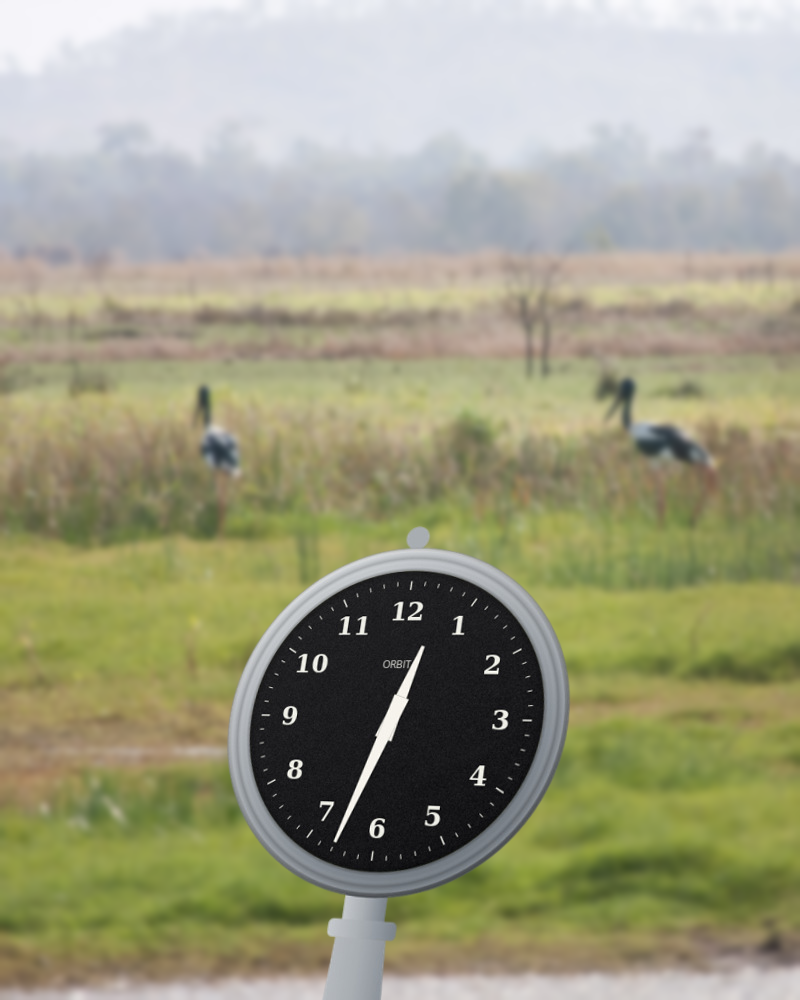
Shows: 12:33
